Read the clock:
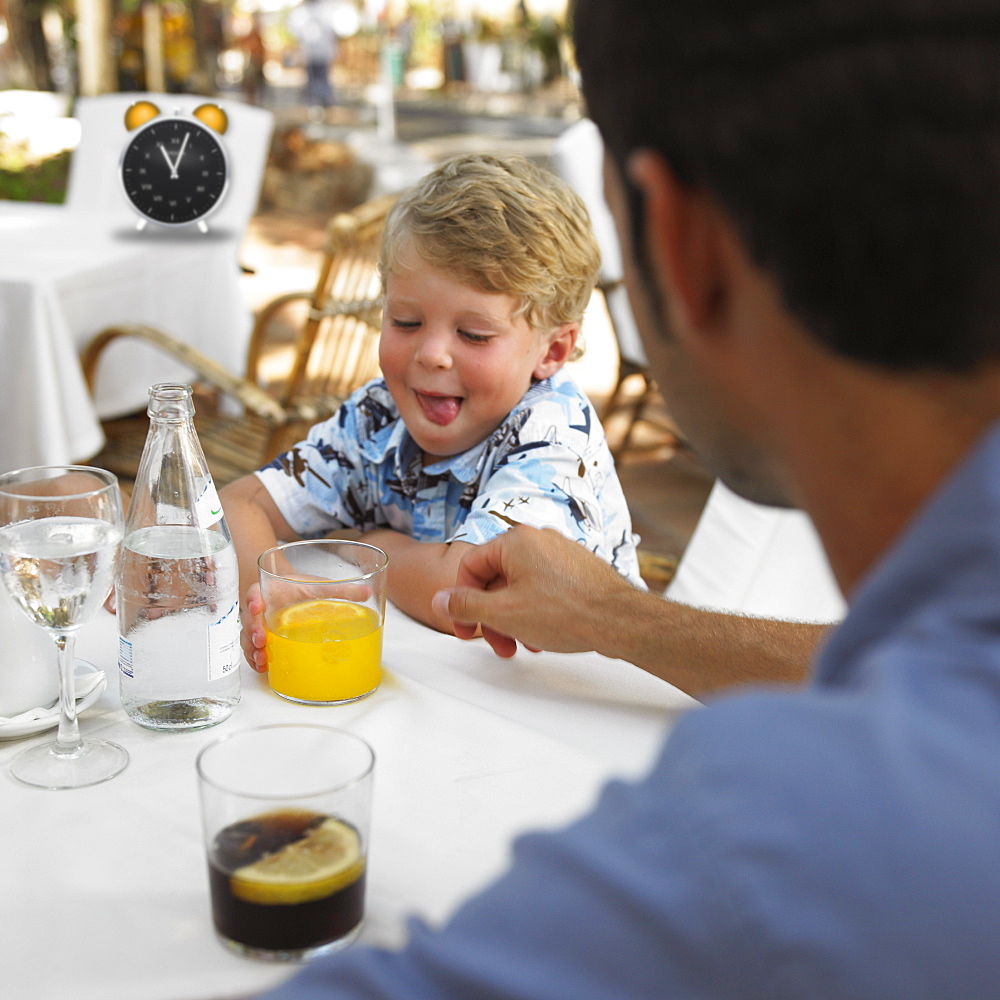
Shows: 11:03
